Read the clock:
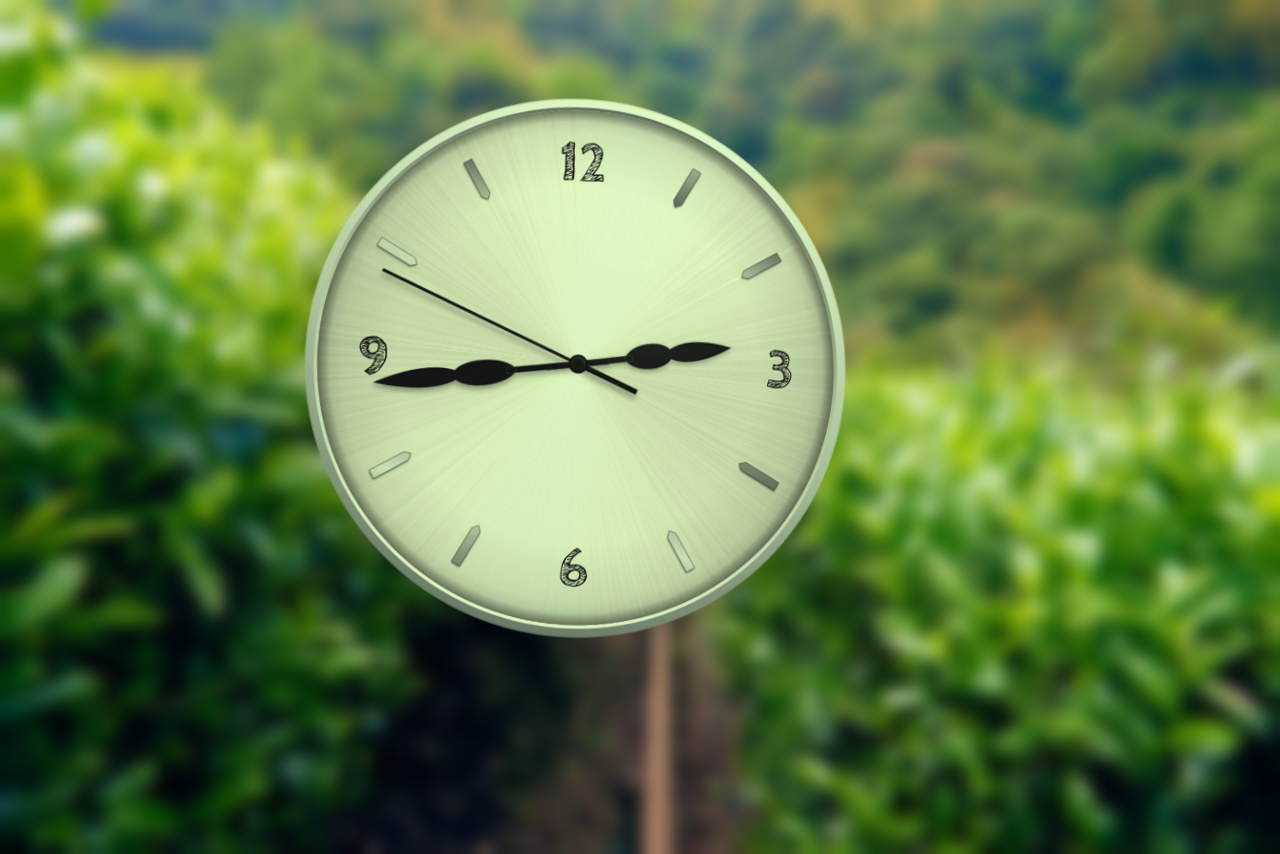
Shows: 2:43:49
